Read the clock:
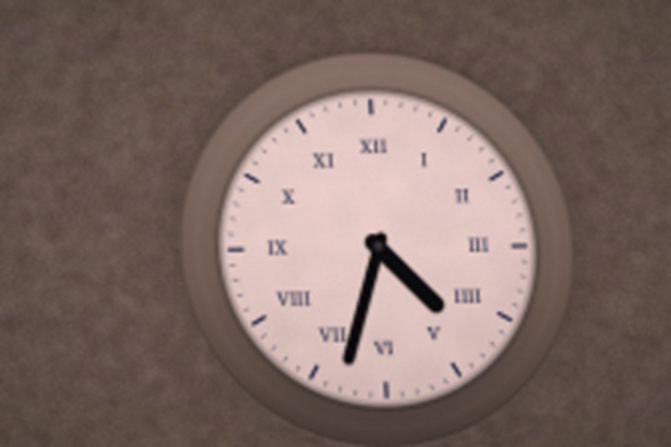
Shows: 4:33
